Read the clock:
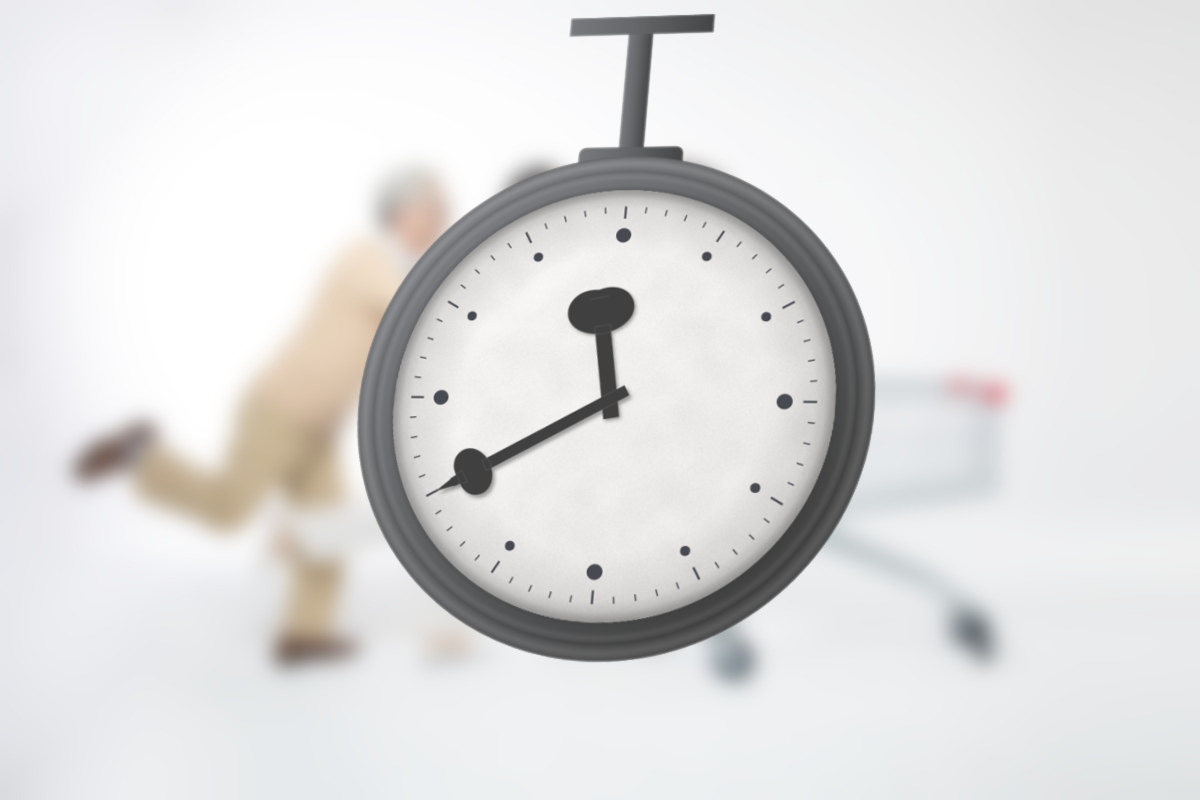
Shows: 11:40
